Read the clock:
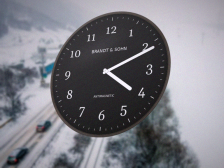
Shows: 4:11
